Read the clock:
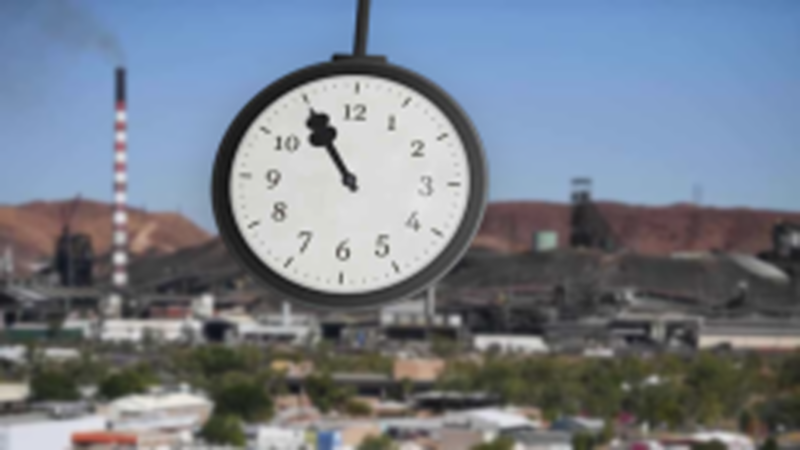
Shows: 10:55
